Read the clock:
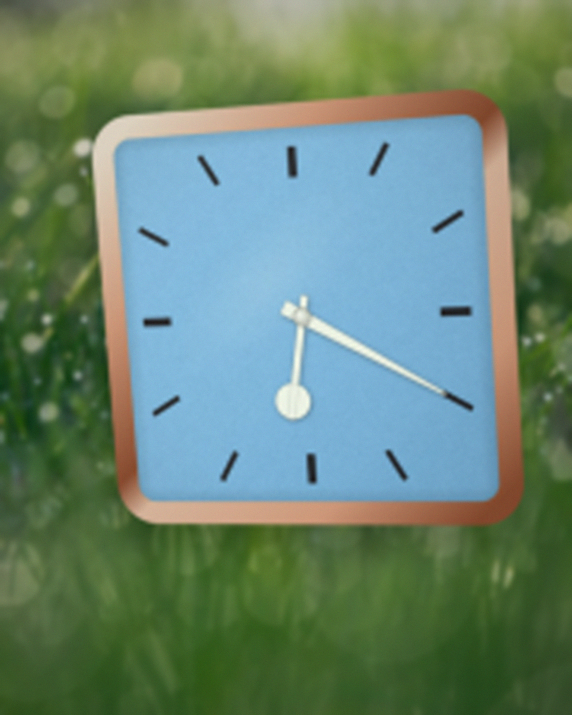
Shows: 6:20
